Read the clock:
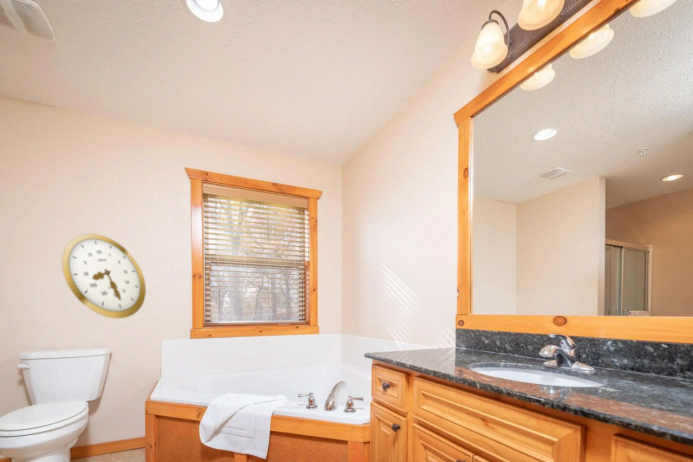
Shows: 8:29
